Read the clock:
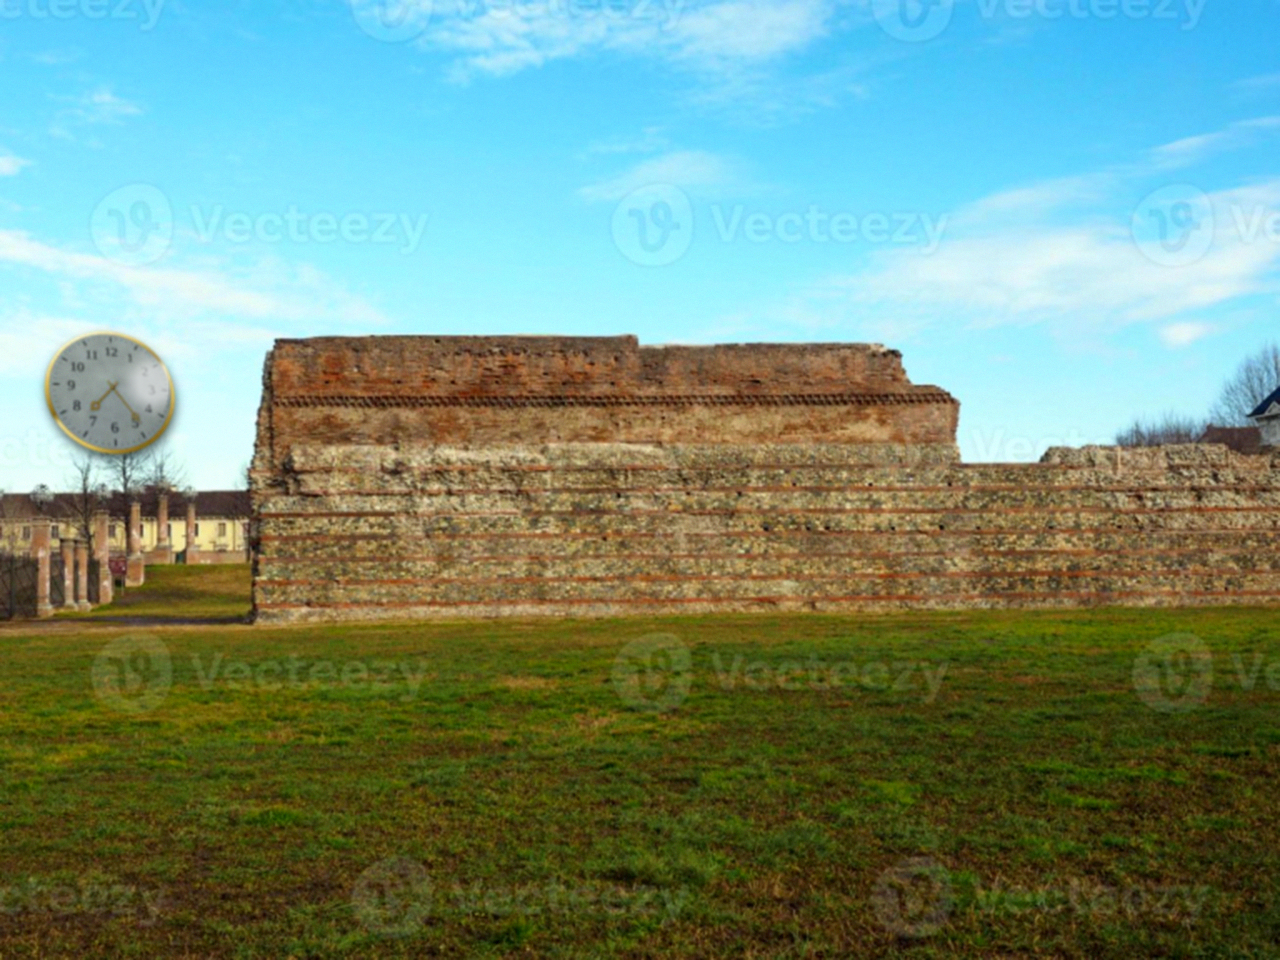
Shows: 7:24
